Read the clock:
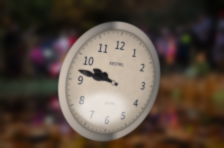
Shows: 9:47
